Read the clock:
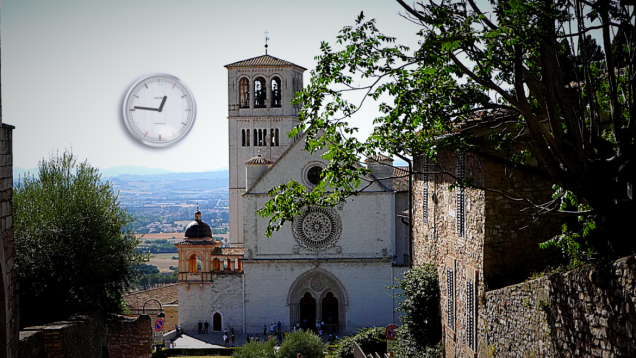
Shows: 12:46
